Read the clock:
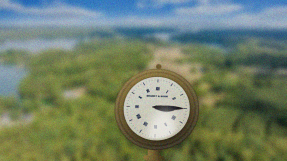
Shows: 3:15
